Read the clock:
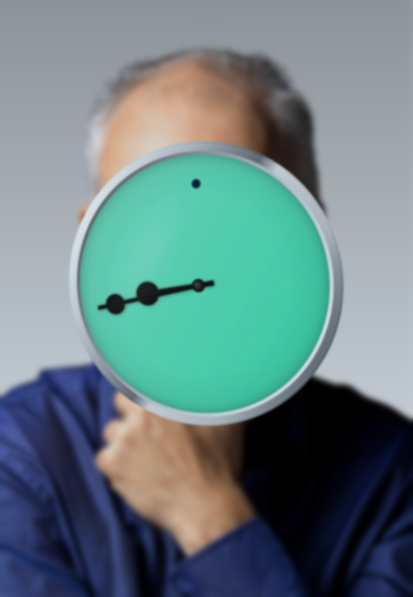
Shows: 8:43
